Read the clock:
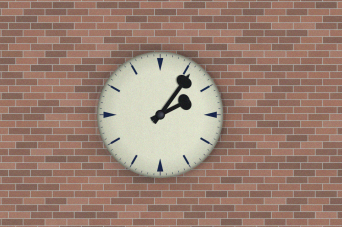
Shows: 2:06
